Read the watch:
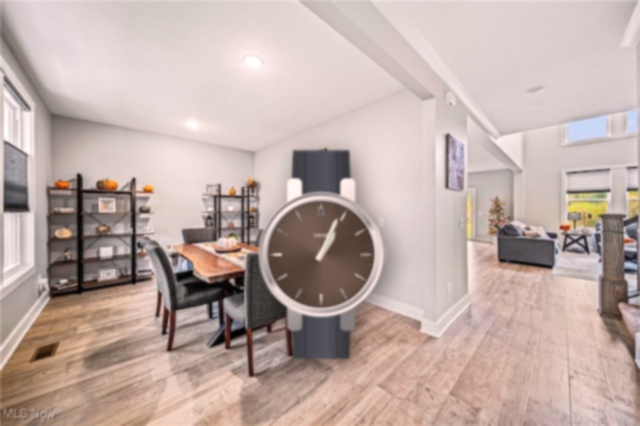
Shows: 1:04
